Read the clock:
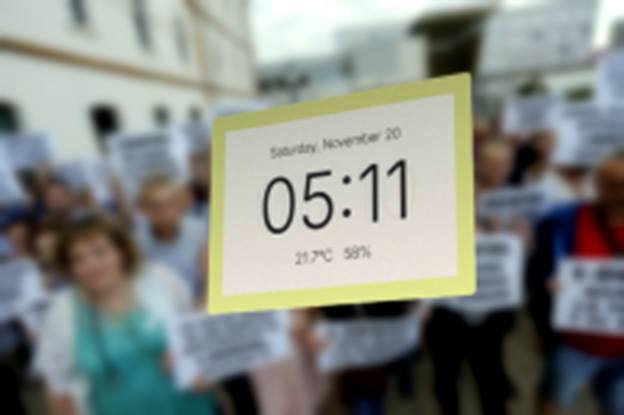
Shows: 5:11
